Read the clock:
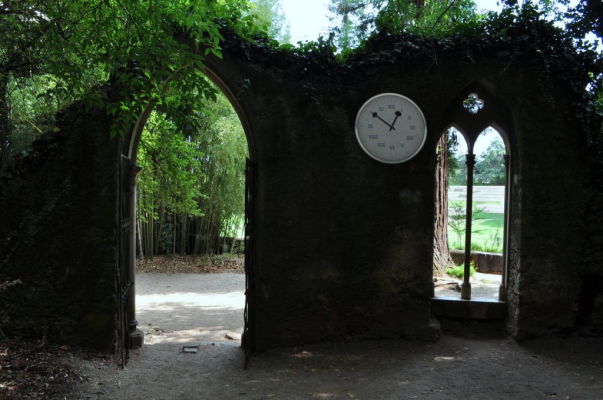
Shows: 12:51
